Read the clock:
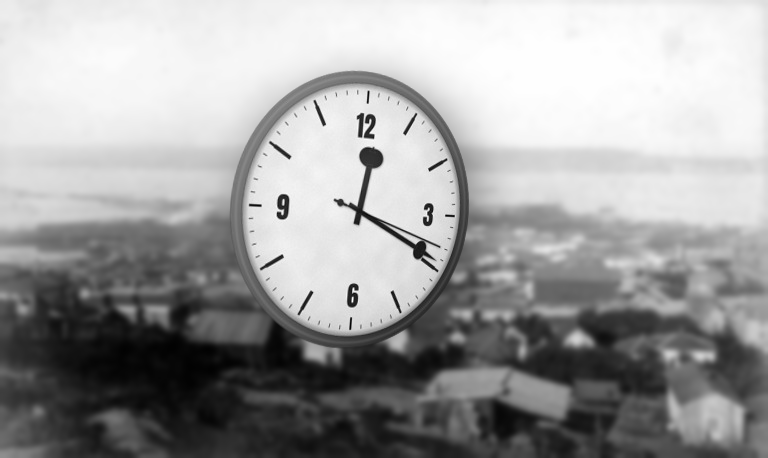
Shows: 12:19:18
